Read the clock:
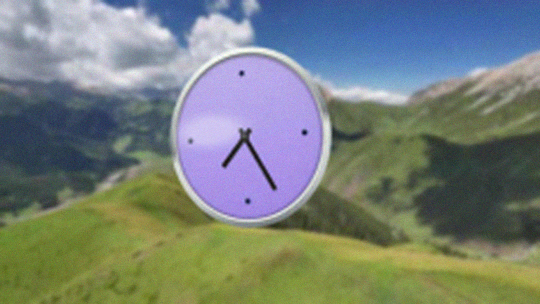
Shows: 7:25
